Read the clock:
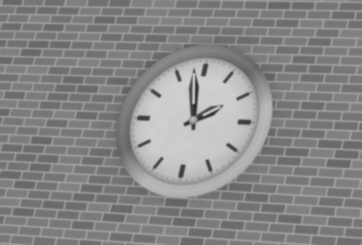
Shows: 1:58
